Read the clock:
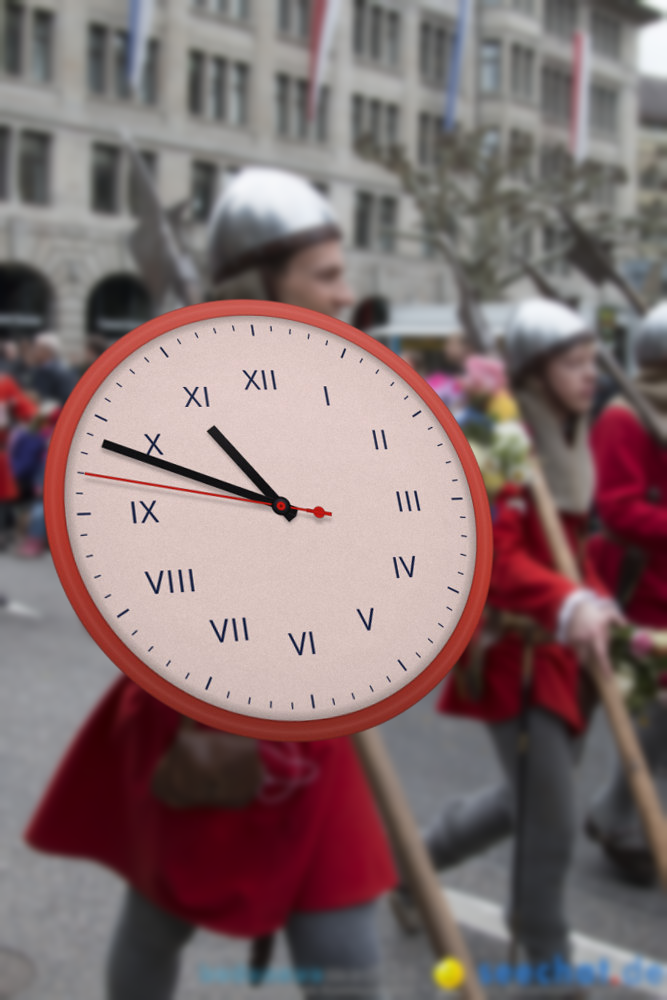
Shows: 10:48:47
